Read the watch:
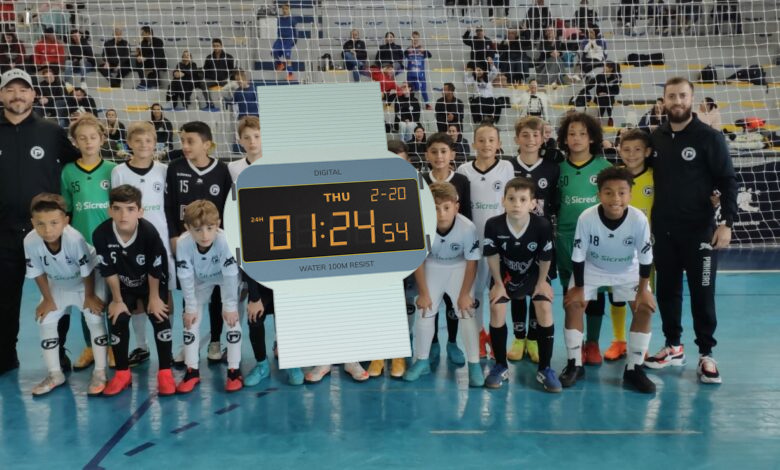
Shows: 1:24:54
